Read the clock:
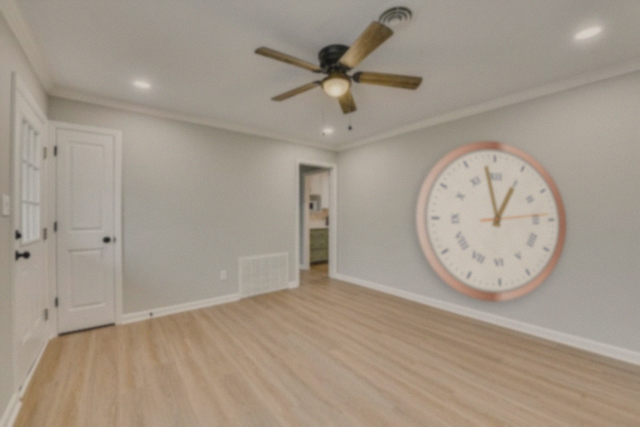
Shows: 12:58:14
